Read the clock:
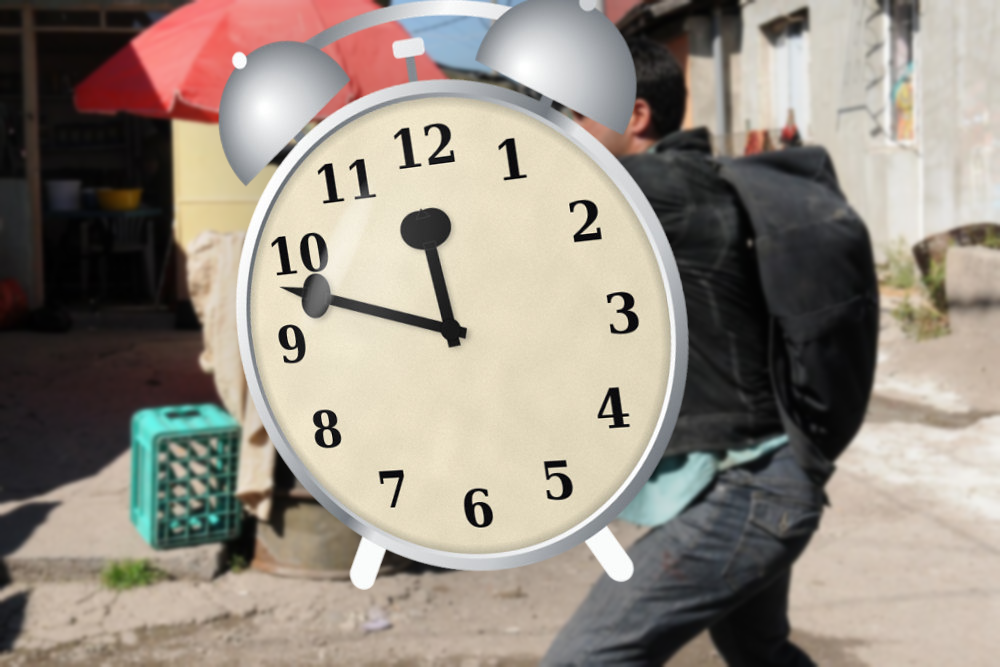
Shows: 11:48
